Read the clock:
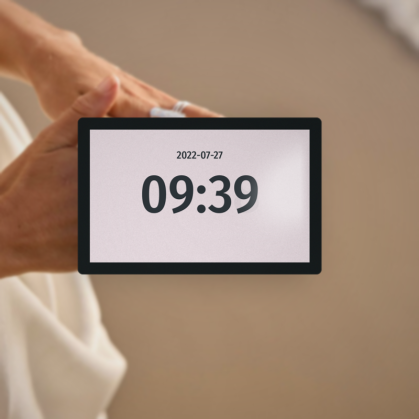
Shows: 9:39
